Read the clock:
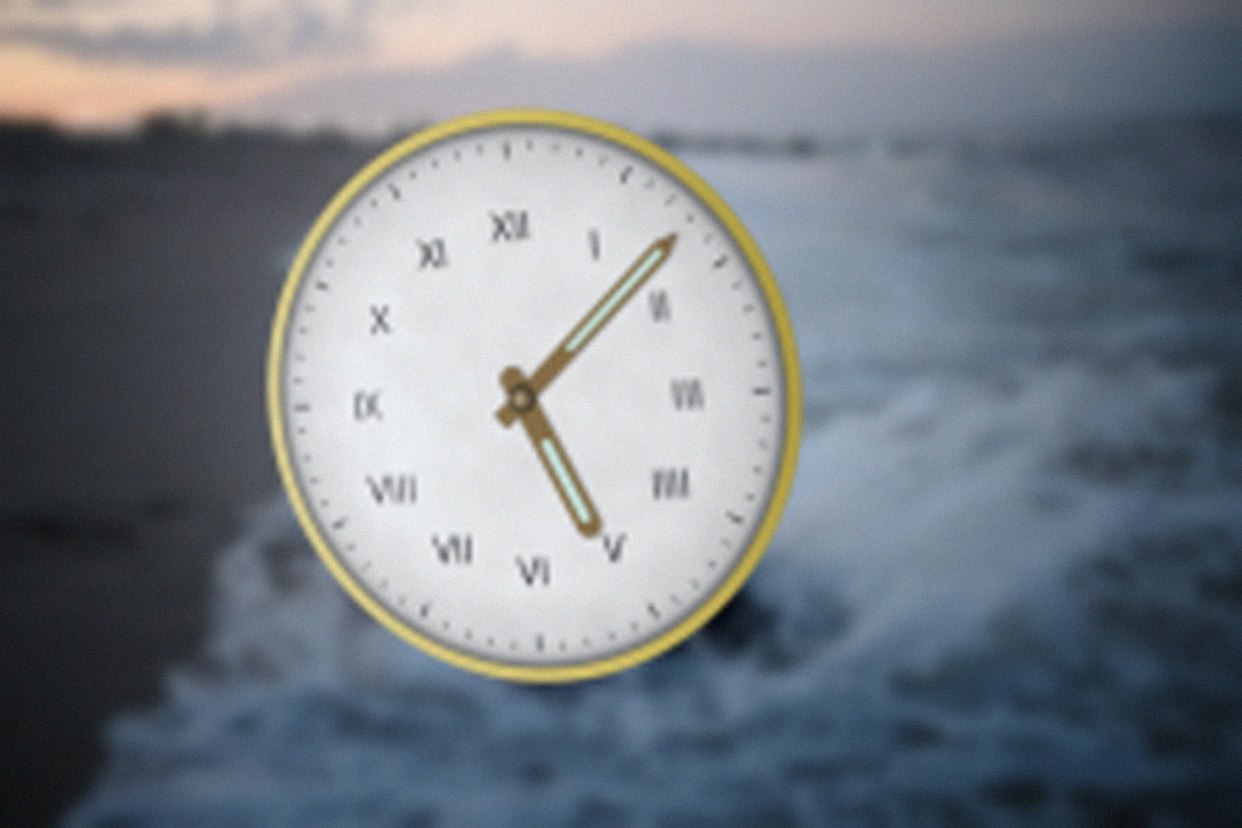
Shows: 5:08
